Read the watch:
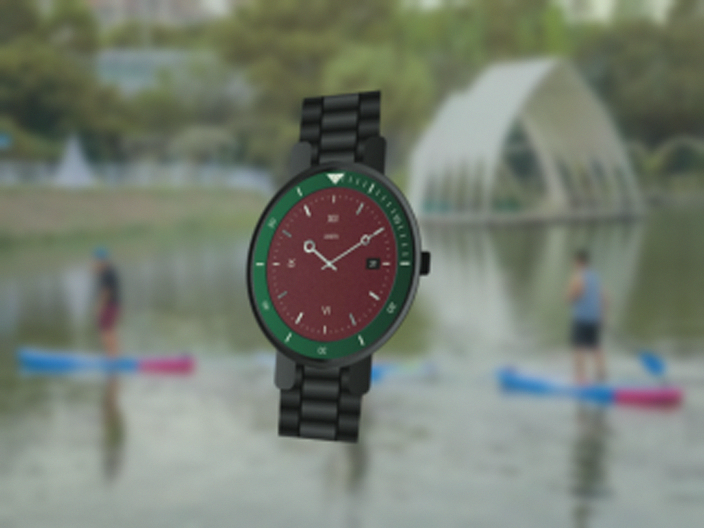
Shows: 10:10
